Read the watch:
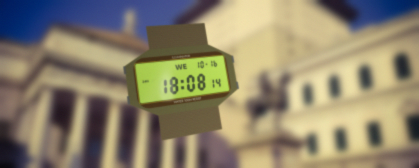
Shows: 18:08:14
